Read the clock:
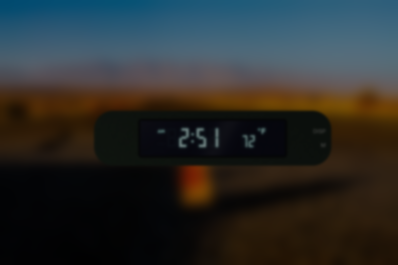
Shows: 2:51
